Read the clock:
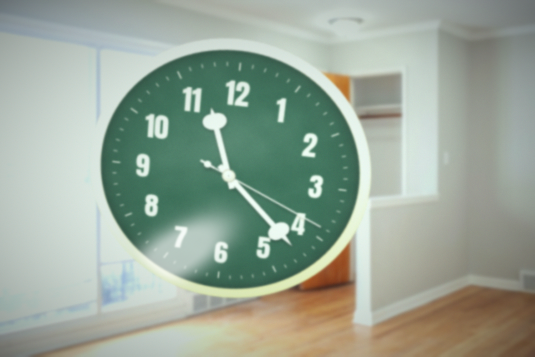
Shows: 11:22:19
